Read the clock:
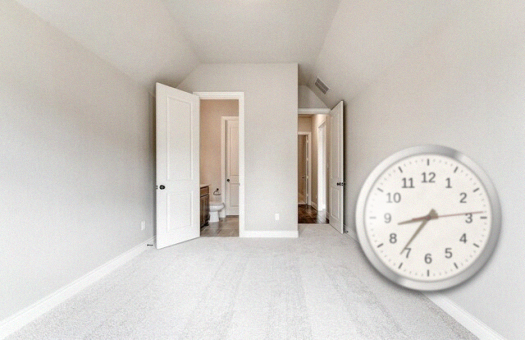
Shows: 8:36:14
